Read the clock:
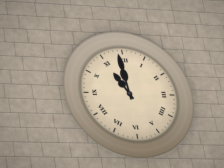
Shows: 10:59
